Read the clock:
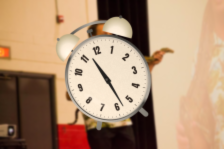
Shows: 11:28
